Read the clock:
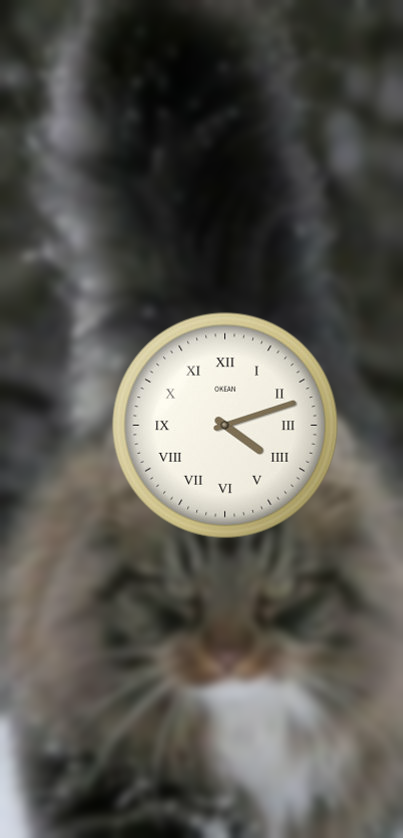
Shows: 4:12
